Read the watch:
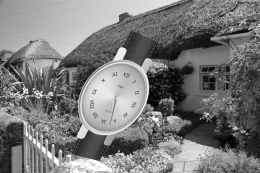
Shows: 5:27
